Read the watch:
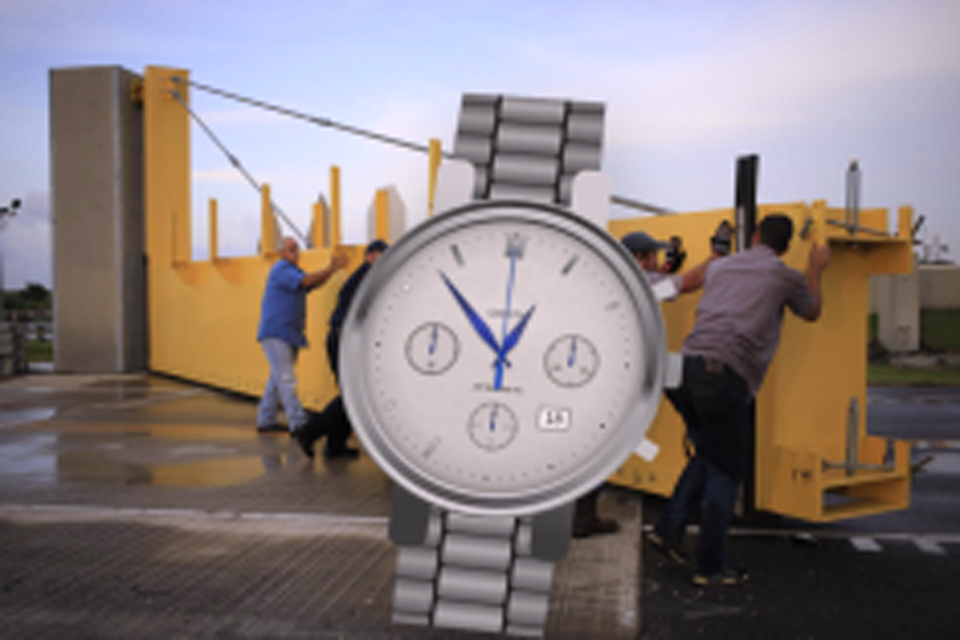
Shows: 12:53
